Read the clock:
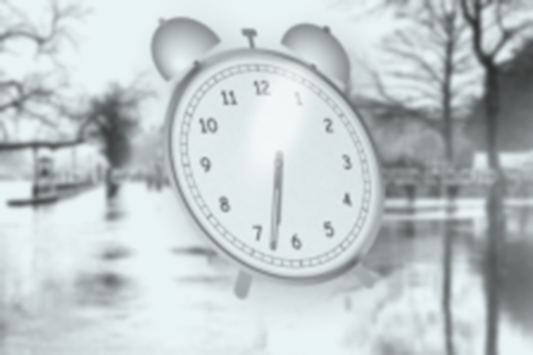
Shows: 6:33
